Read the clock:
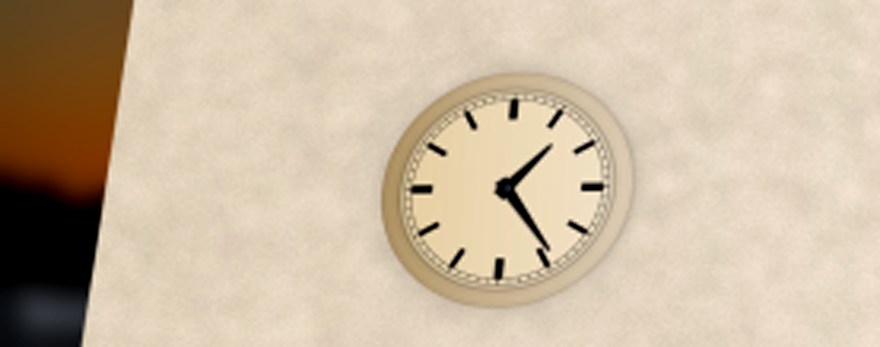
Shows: 1:24
